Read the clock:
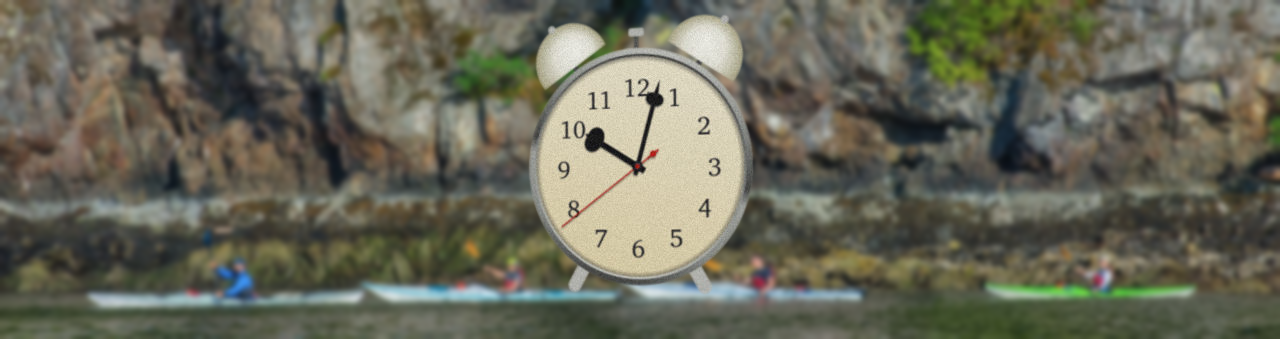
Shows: 10:02:39
